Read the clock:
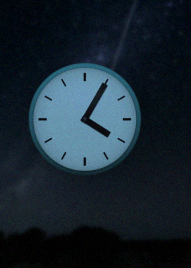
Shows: 4:05
